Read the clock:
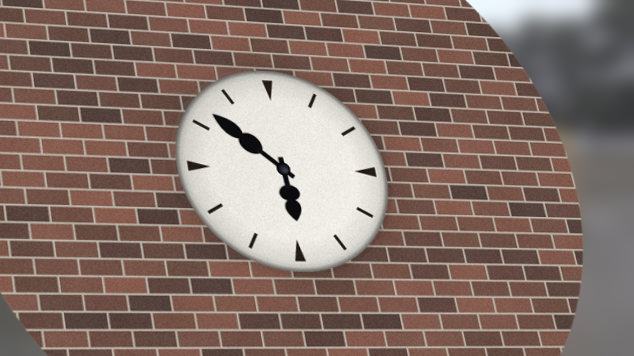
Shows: 5:52
